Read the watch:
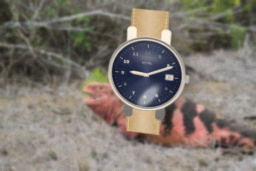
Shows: 9:11
